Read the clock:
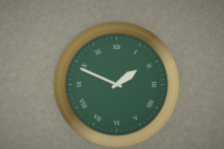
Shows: 1:49
